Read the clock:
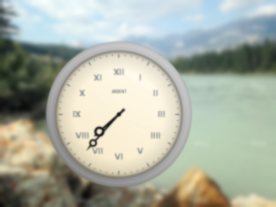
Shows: 7:37
